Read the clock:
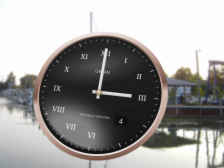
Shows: 3:00
